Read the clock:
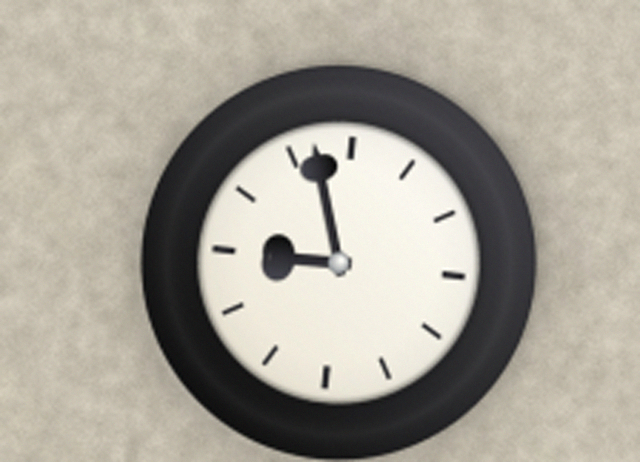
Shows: 8:57
